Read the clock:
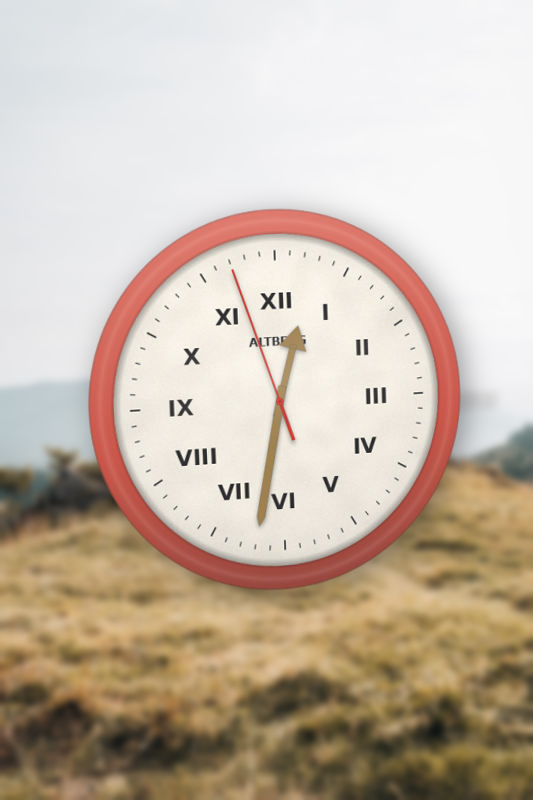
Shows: 12:31:57
